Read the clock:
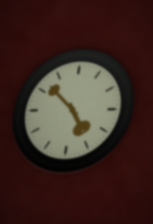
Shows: 4:52
